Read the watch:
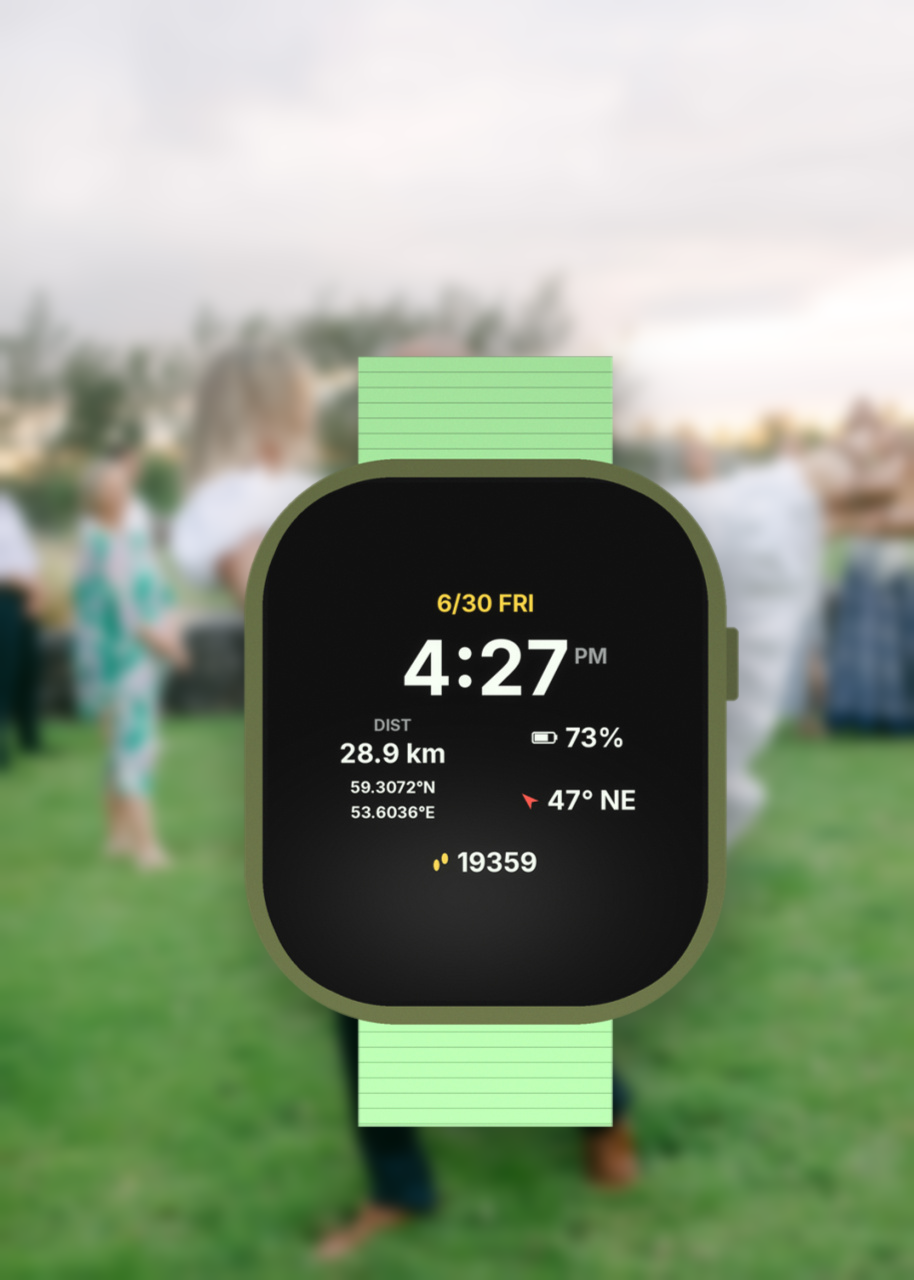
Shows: 4:27
